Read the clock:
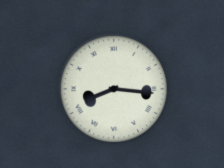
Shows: 8:16
